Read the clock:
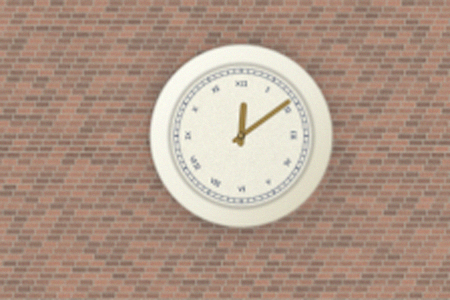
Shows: 12:09
